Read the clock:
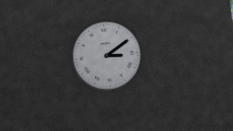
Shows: 3:10
